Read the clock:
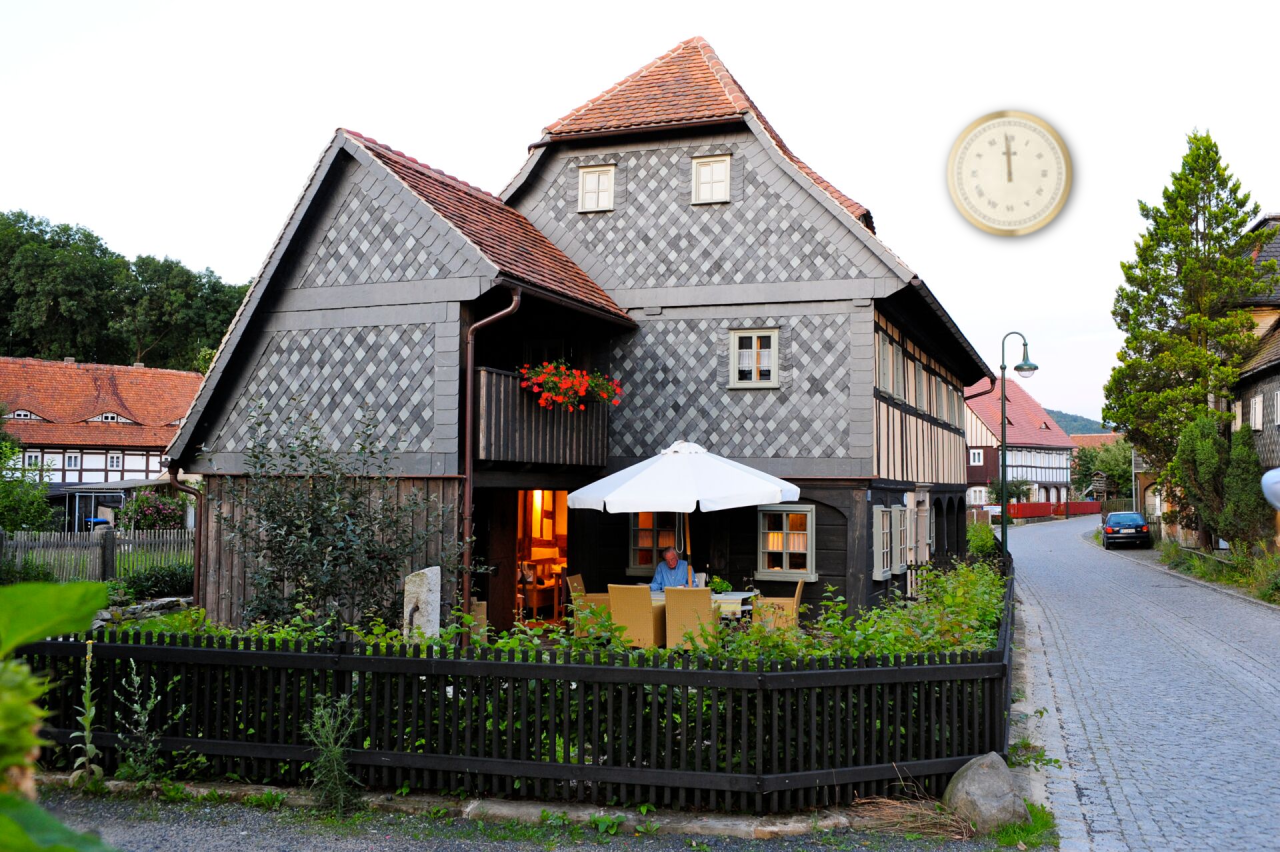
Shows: 11:59
